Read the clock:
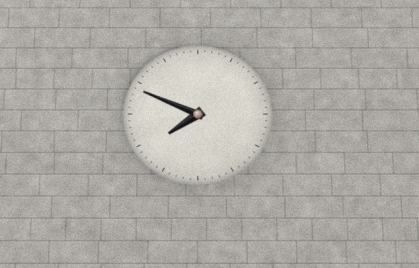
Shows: 7:49
